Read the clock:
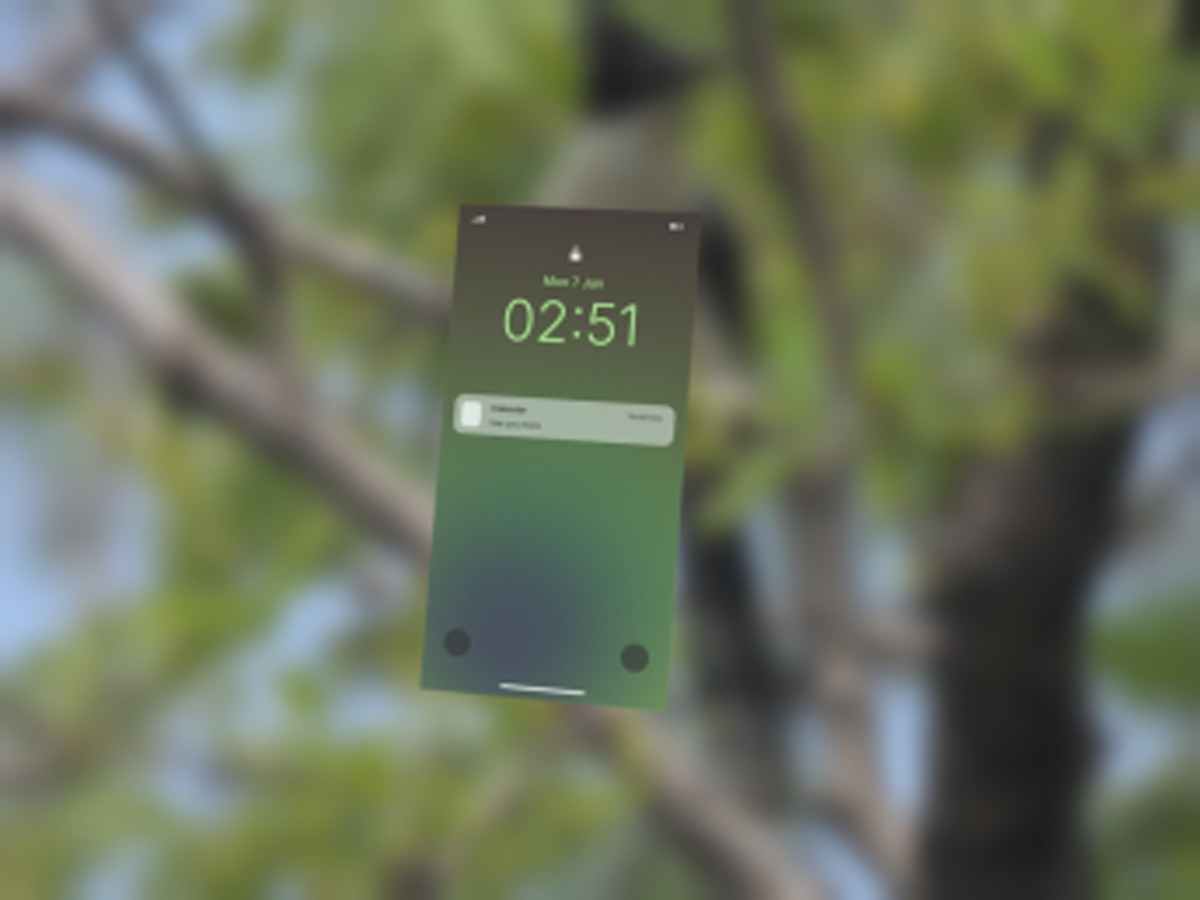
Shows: 2:51
